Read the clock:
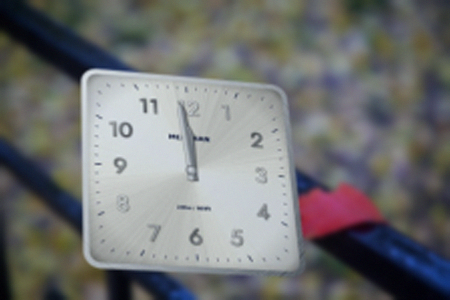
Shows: 11:59
